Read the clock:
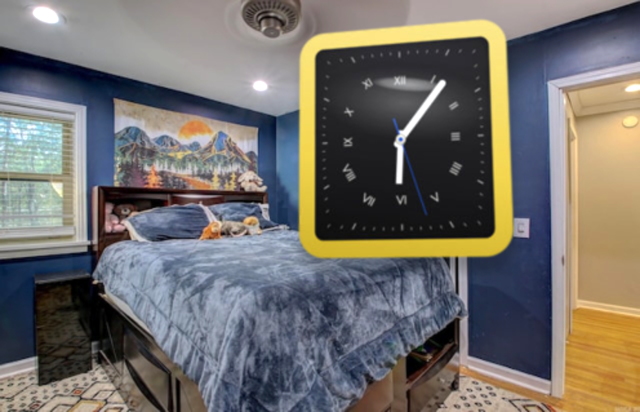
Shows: 6:06:27
